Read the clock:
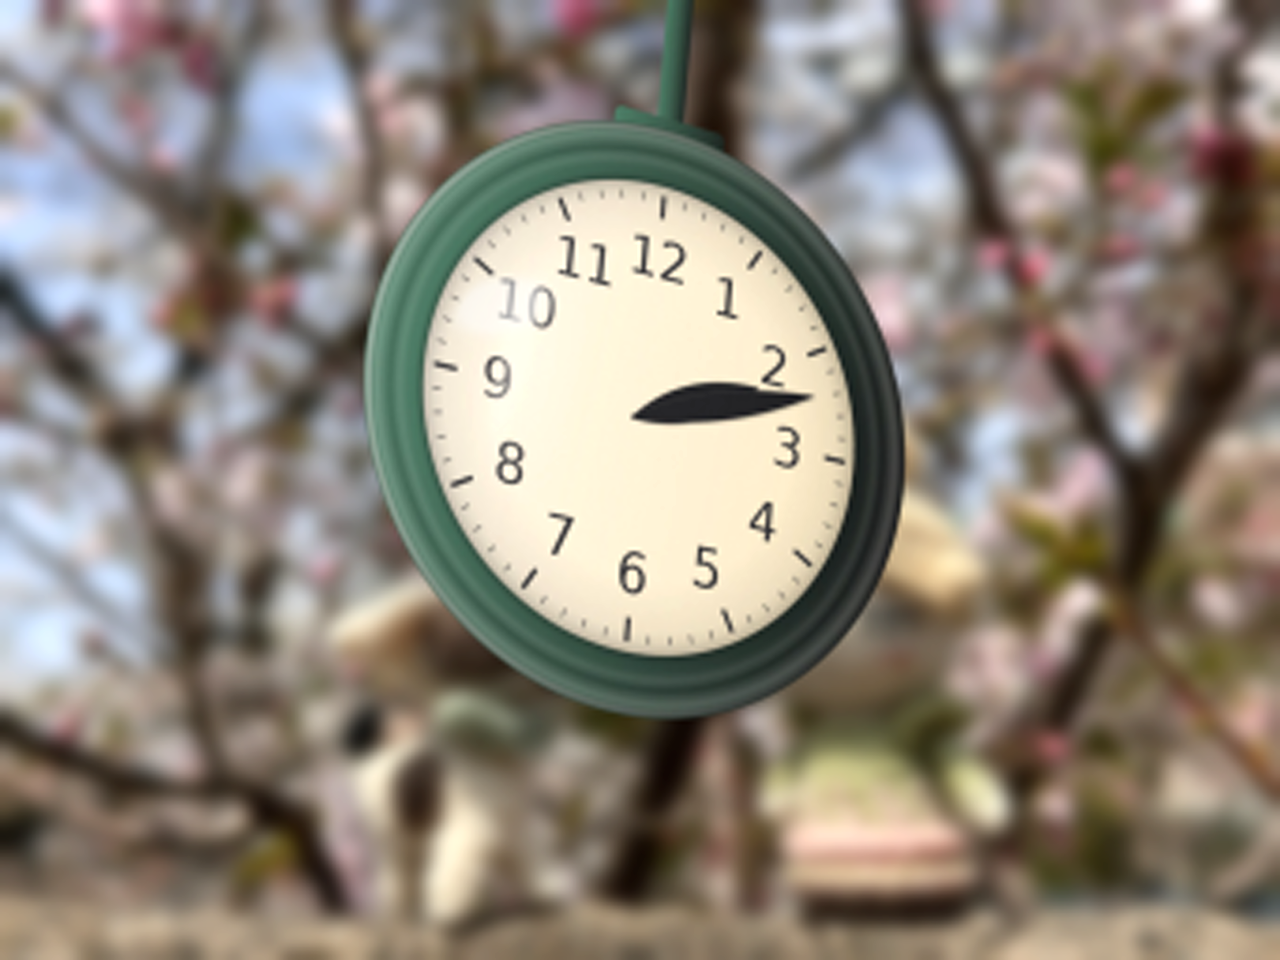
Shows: 2:12
